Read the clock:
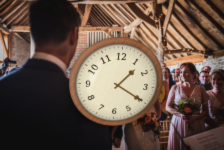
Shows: 1:20
